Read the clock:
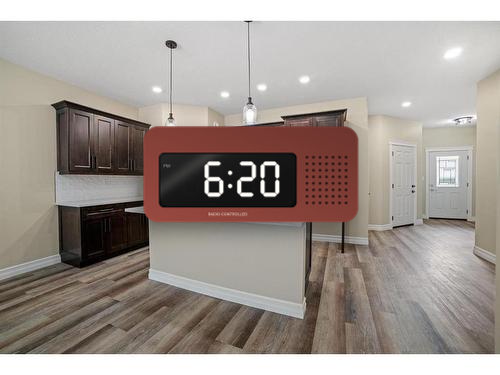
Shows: 6:20
